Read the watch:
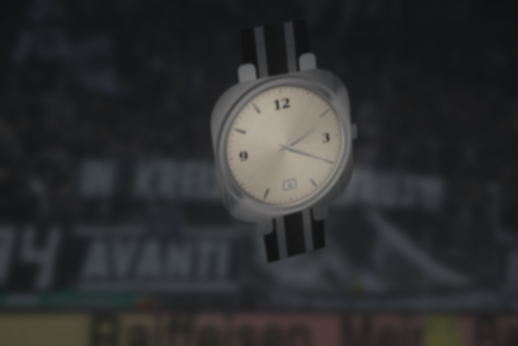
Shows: 2:20
